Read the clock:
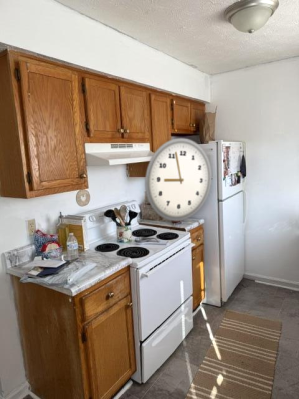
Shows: 8:57
